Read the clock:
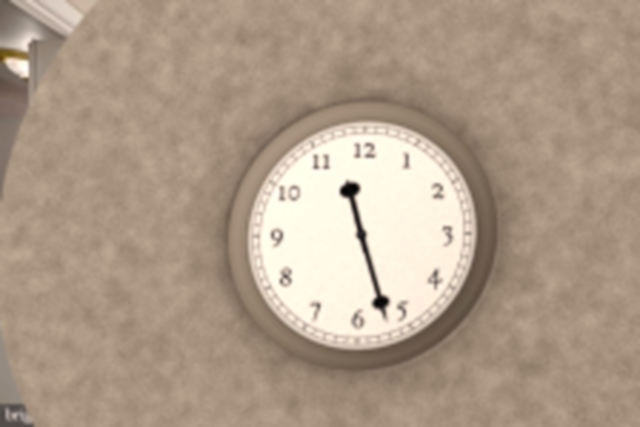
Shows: 11:27
